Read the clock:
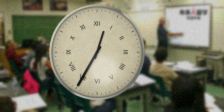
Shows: 12:35
